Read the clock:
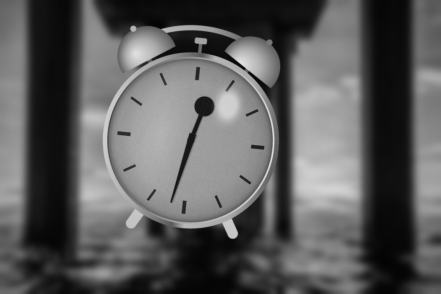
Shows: 12:32
